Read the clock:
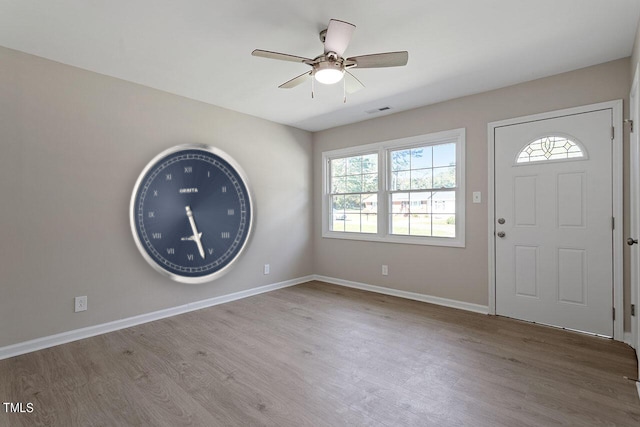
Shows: 5:27
